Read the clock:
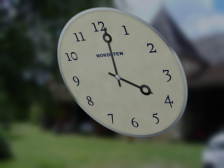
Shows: 4:01
